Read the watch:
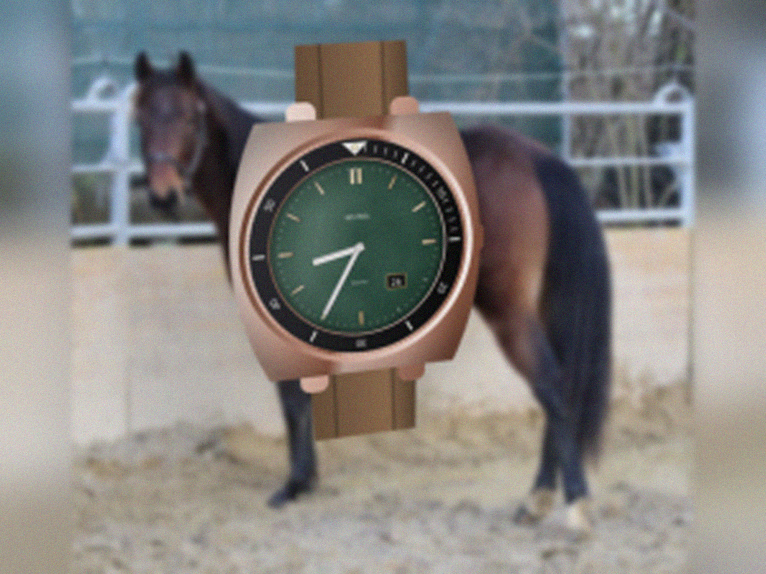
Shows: 8:35
